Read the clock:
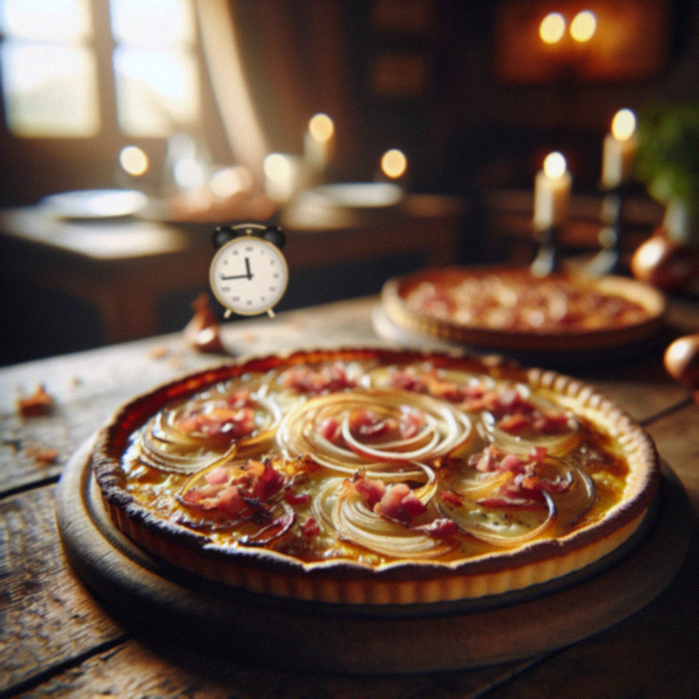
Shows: 11:44
